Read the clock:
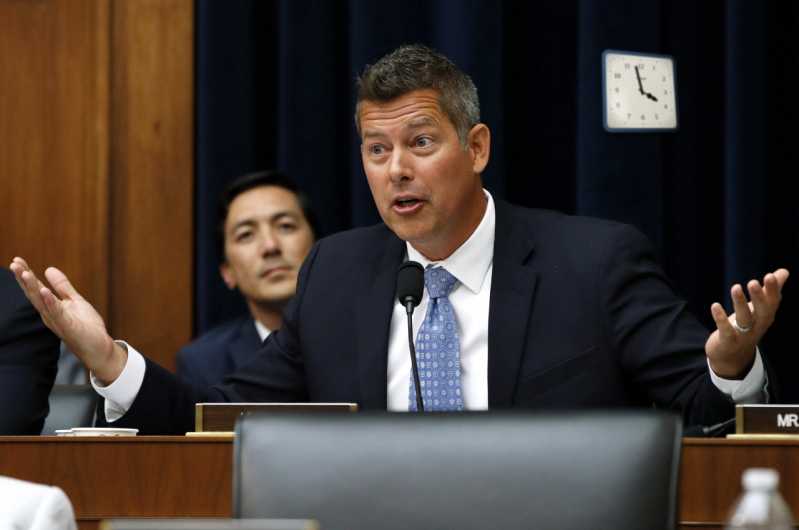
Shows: 3:58
